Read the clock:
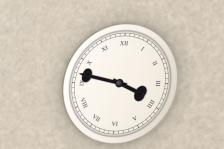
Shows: 3:47
